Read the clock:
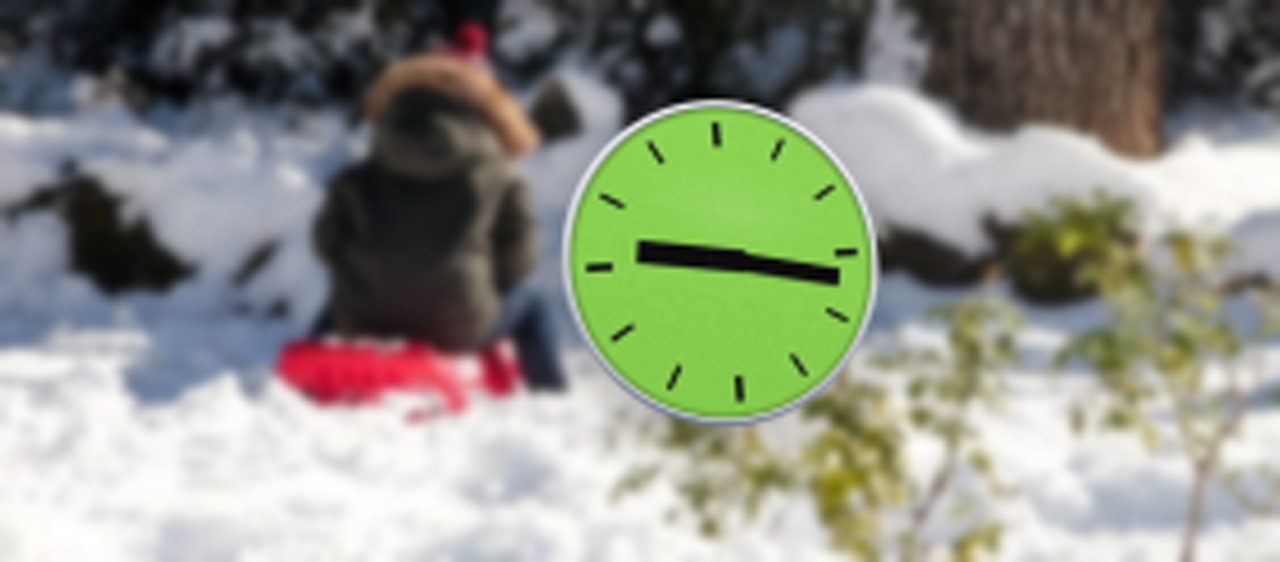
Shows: 9:17
